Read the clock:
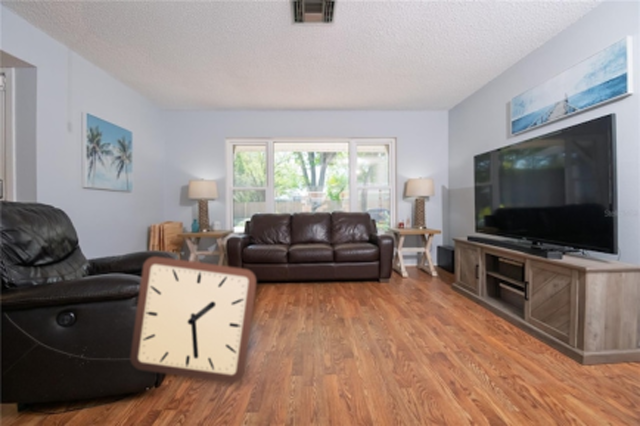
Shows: 1:28
